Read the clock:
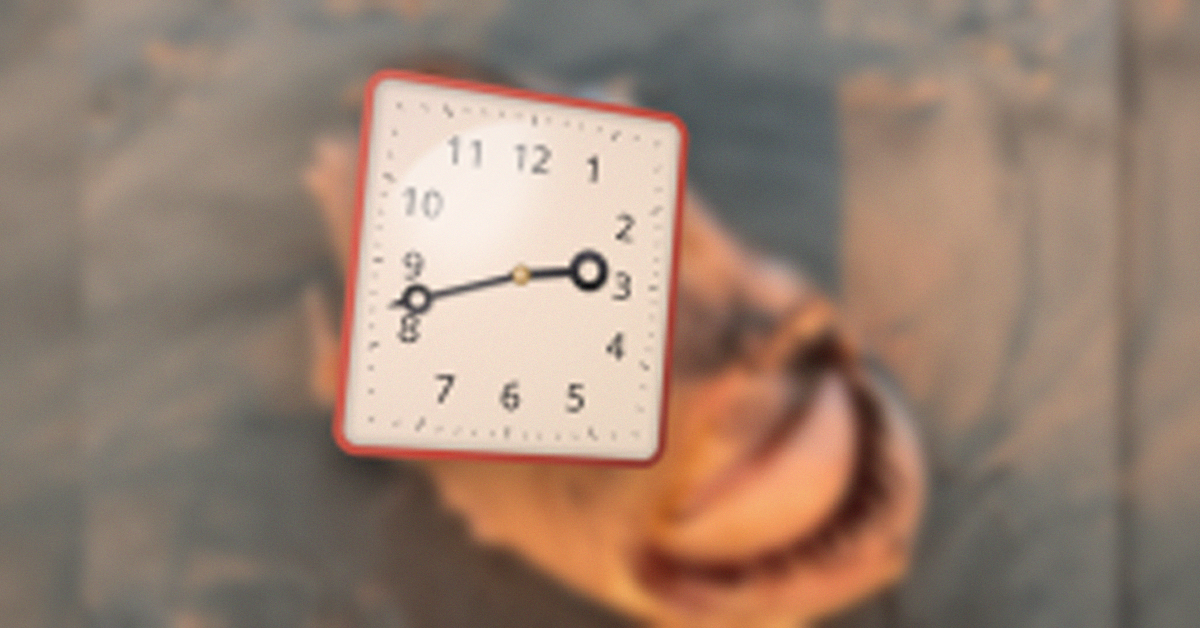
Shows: 2:42
